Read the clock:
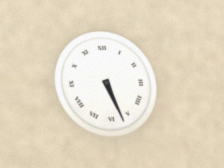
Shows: 5:27
